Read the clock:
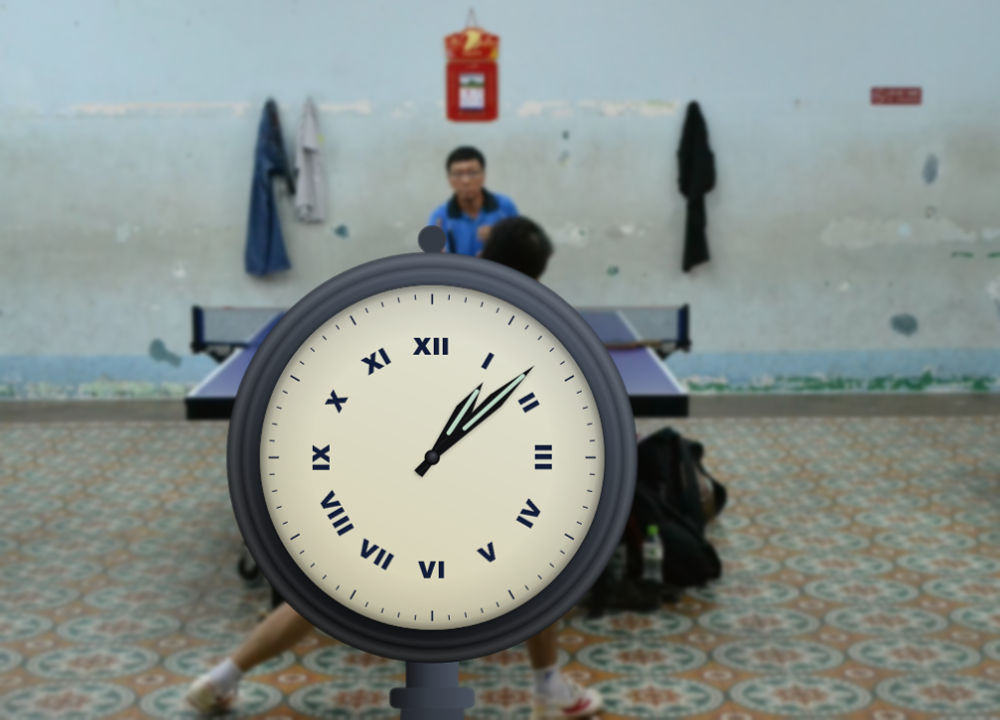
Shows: 1:08
